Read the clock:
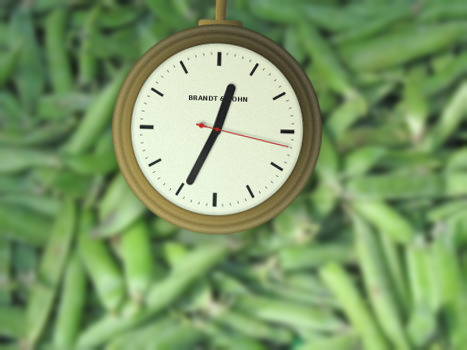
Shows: 12:34:17
